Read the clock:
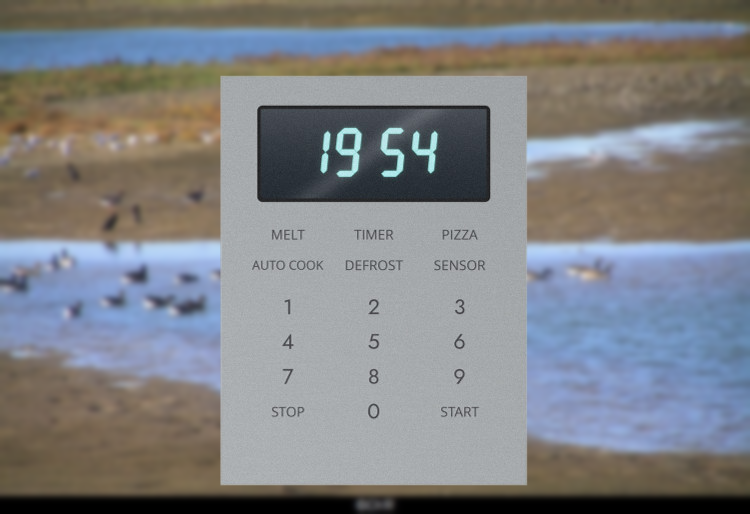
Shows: 19:54
